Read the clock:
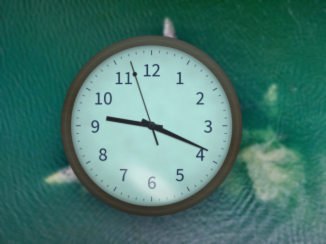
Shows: 9:18:57
